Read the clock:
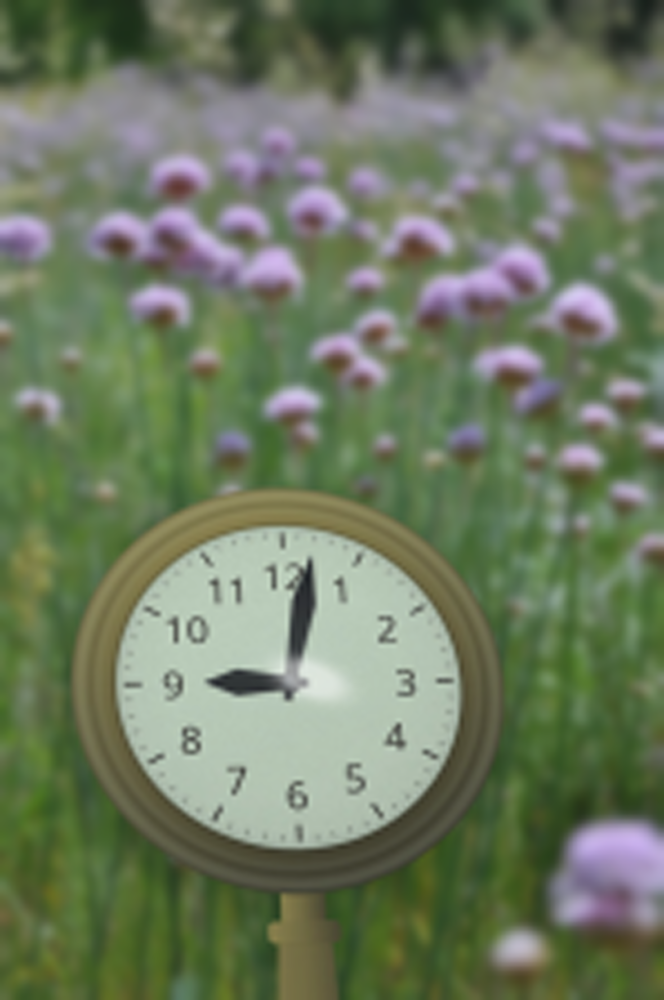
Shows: 9:02
